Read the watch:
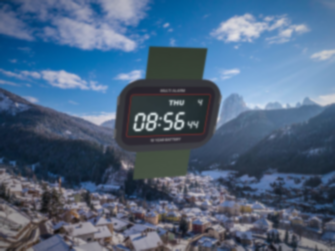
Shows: 8:56
